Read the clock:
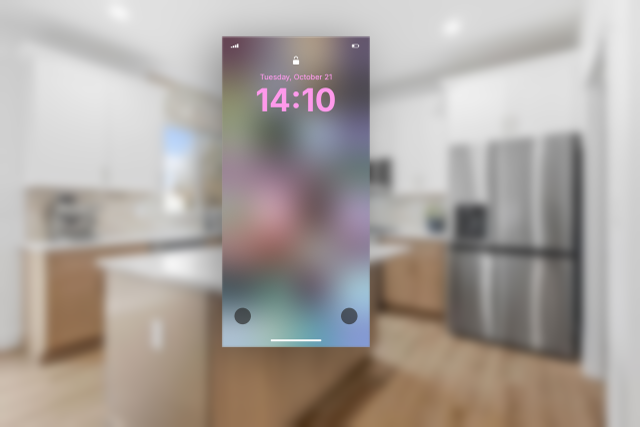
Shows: 14:10
